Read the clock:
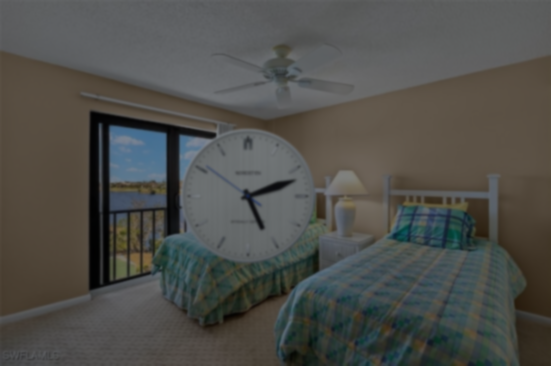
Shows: 5:11:51
